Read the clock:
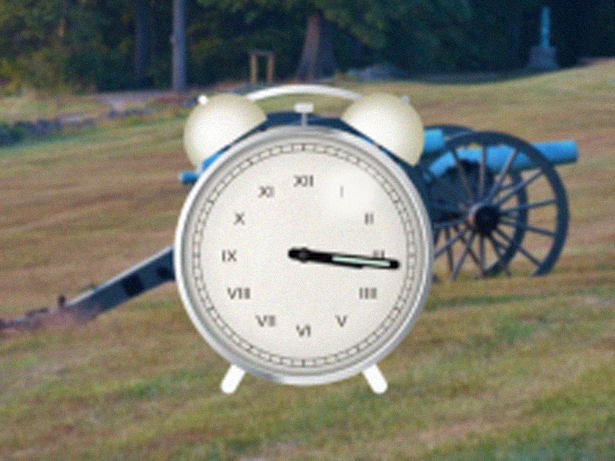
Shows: 3:16
